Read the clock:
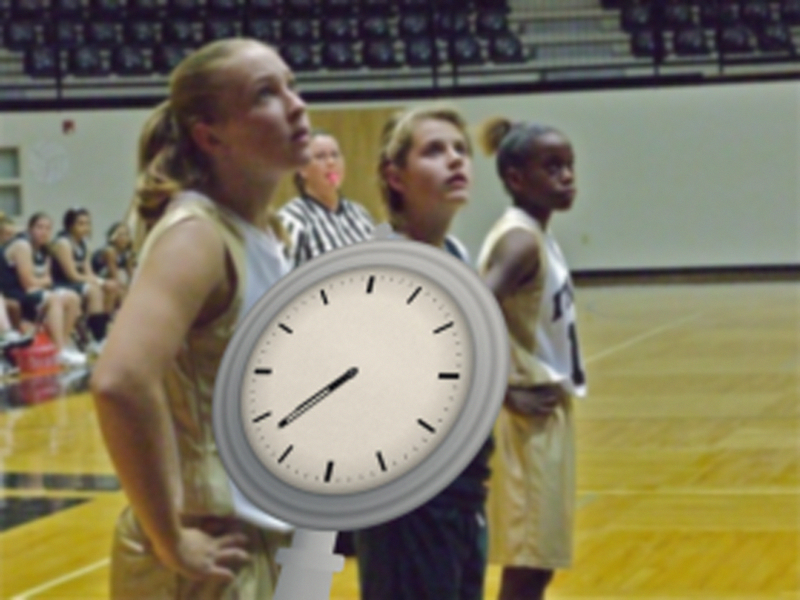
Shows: 7:38
